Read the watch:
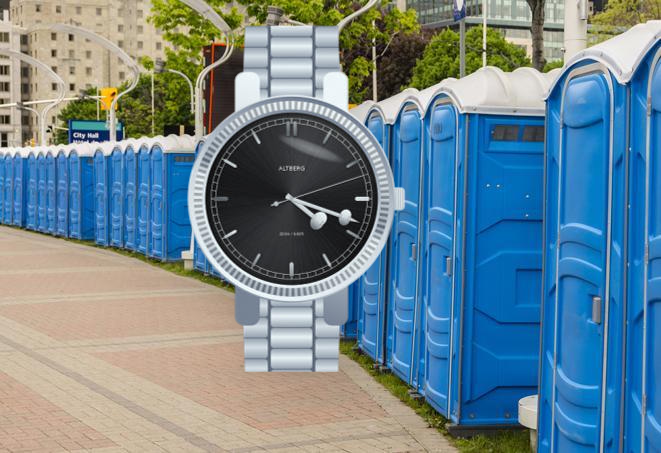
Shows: 4:18:12
